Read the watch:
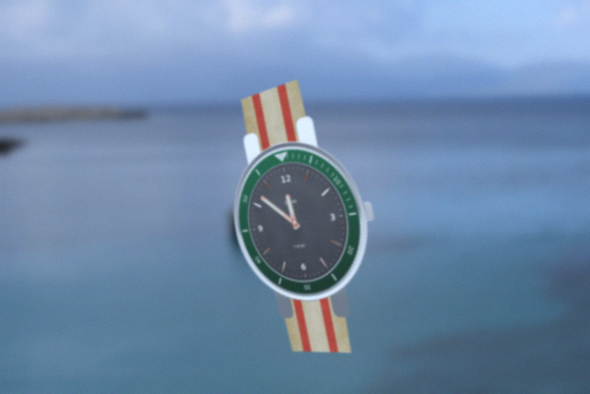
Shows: 11:52
